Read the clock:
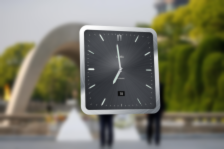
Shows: 6:59
